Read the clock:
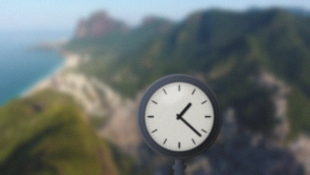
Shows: 1:22
